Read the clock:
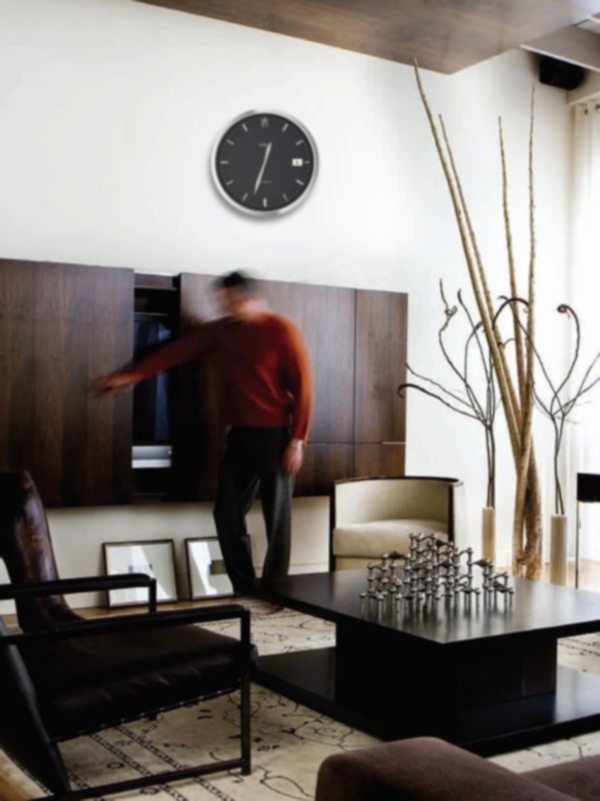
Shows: 12:33
